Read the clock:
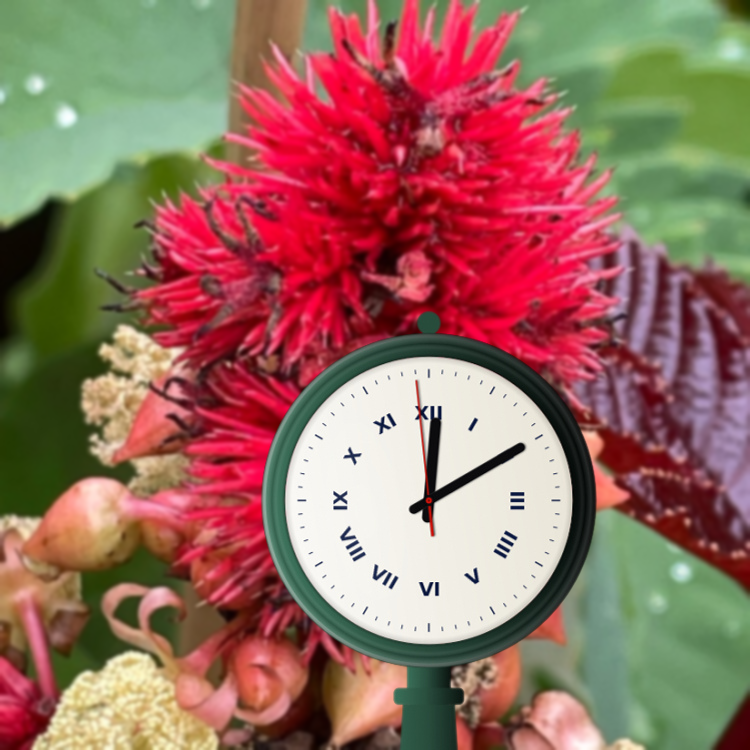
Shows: 12:09:59
